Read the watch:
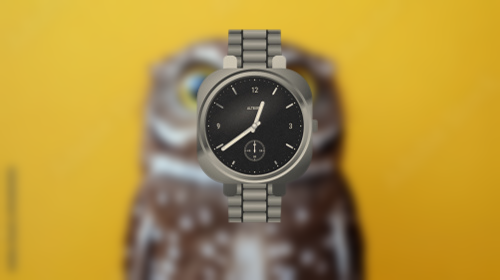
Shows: 12:39
